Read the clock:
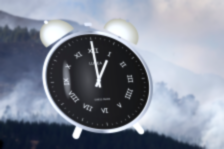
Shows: 1:00
